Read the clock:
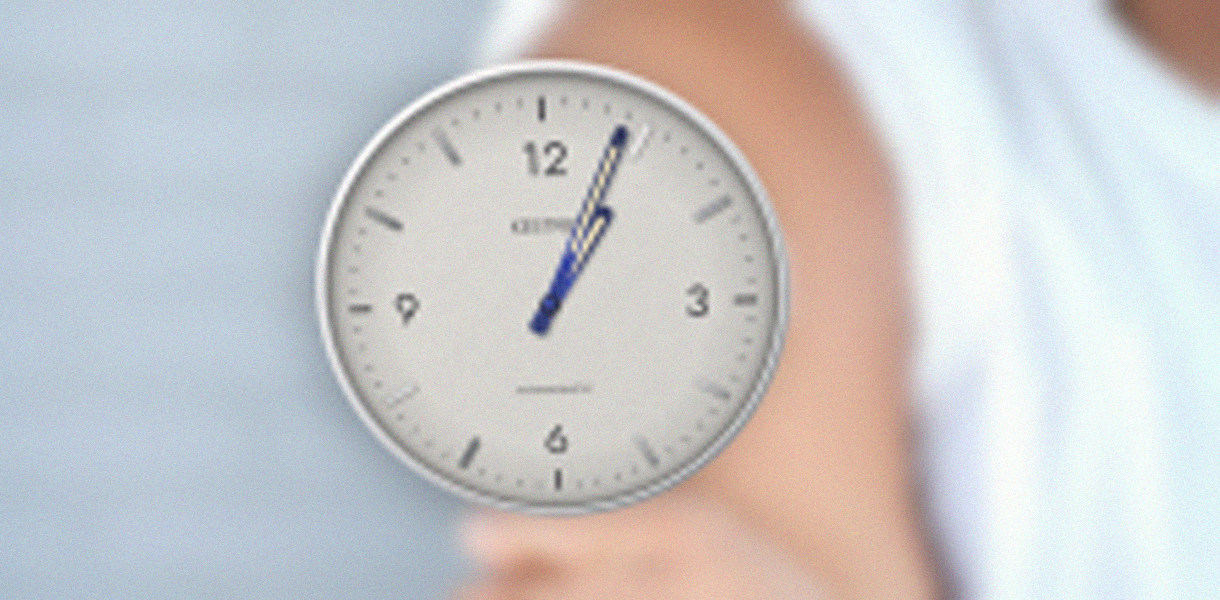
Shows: 1:04
